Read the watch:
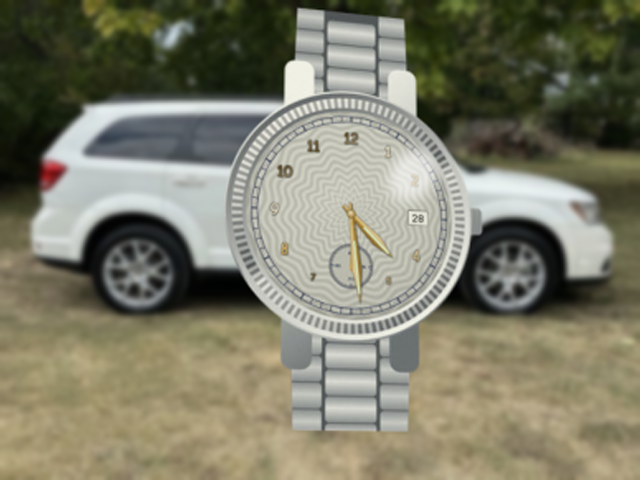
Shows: 4:29
